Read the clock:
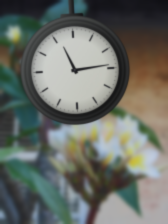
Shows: 11:14
